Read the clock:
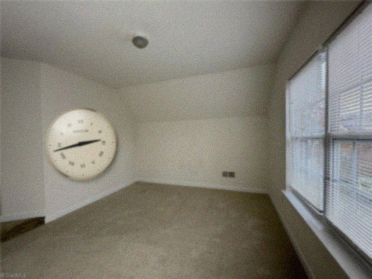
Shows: 2:43
